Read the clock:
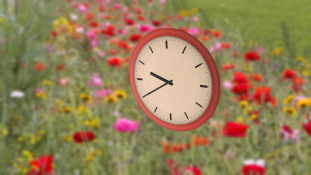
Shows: 9:40
